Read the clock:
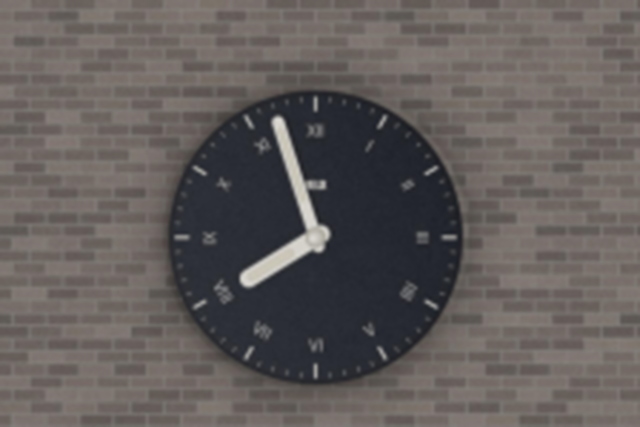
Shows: 7:57
